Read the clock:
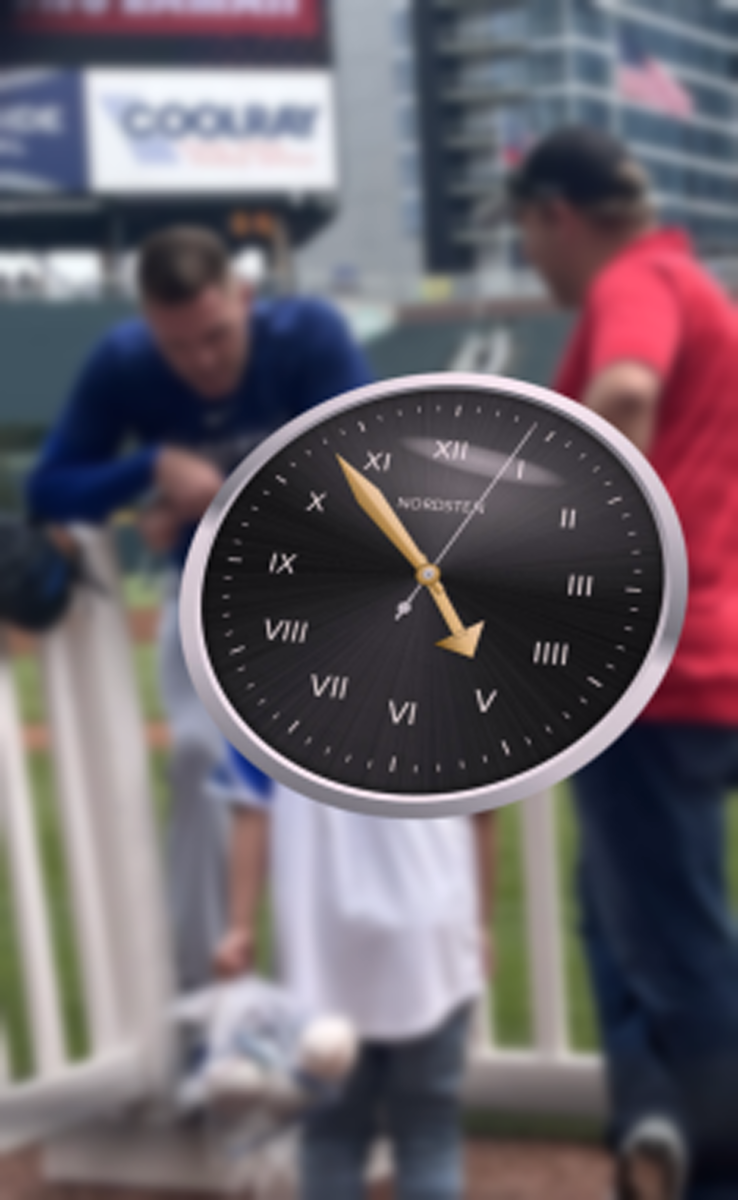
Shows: 4:53:04
